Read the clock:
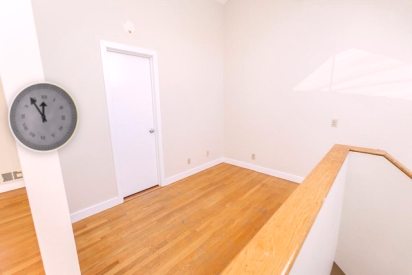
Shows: 11:54
